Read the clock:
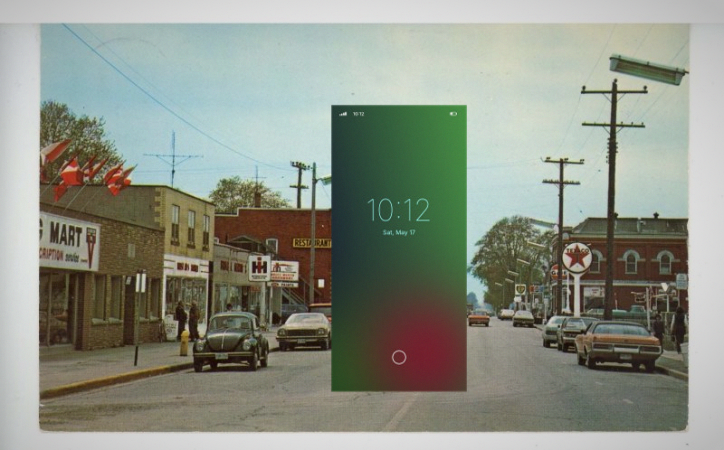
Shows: 10:12
